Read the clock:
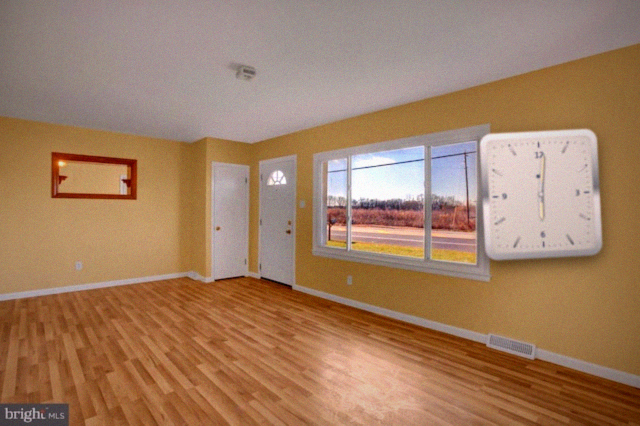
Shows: 6:01
